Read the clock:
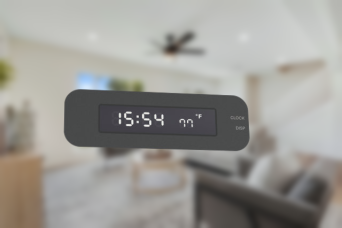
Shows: 15:54
